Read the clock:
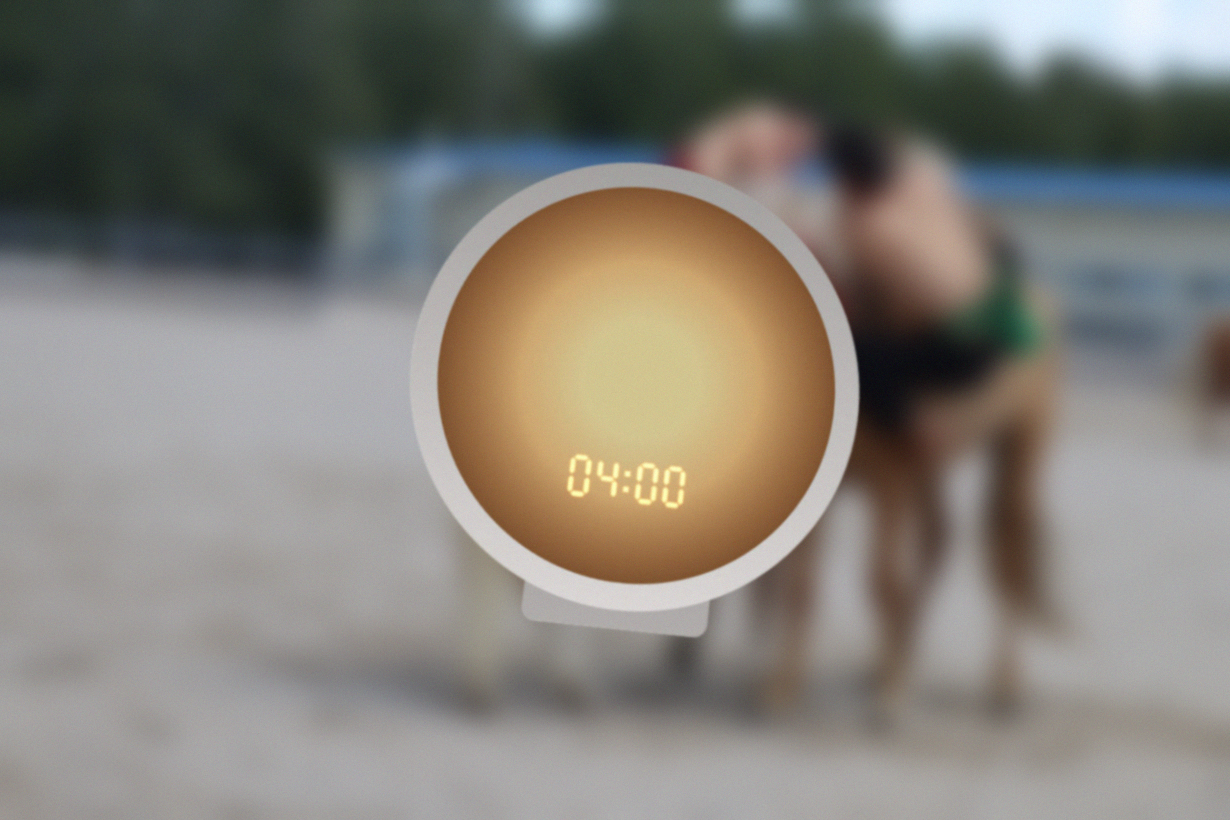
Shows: 4:00
